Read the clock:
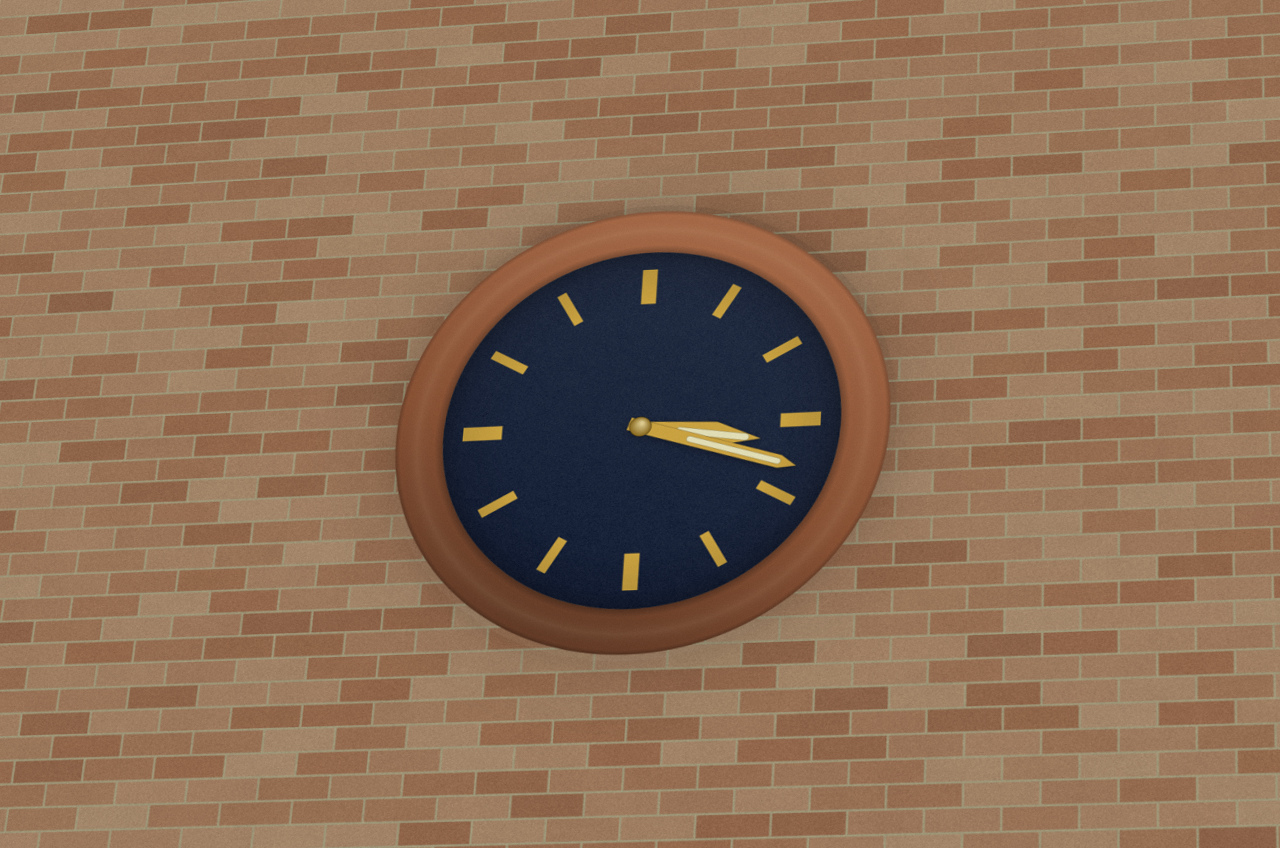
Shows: 3:18
